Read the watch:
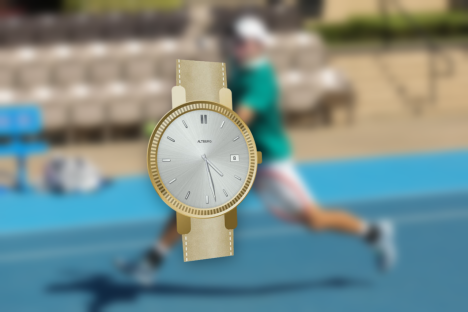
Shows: 4:28
